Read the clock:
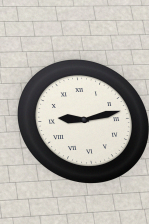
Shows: 9:13
